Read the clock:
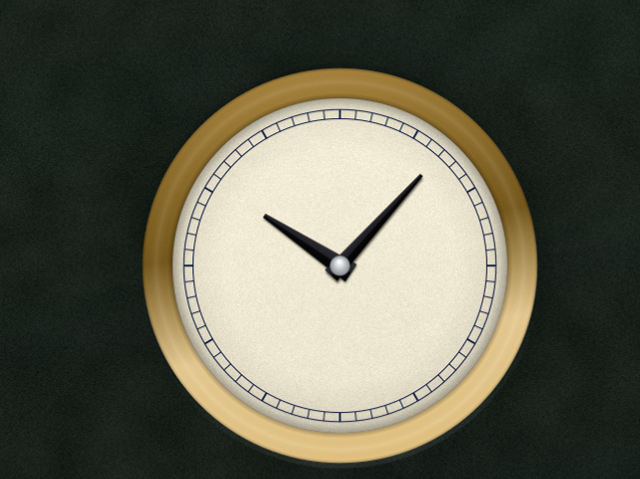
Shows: 10:07
